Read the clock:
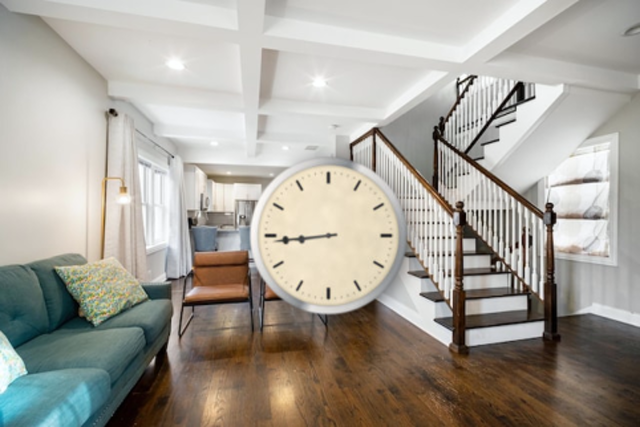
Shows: 8:44
